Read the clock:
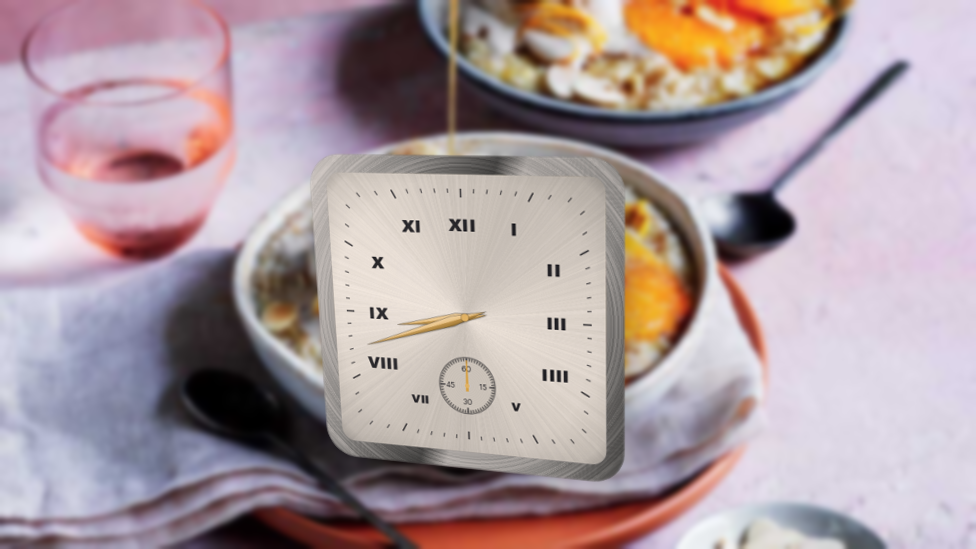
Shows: 8:42
